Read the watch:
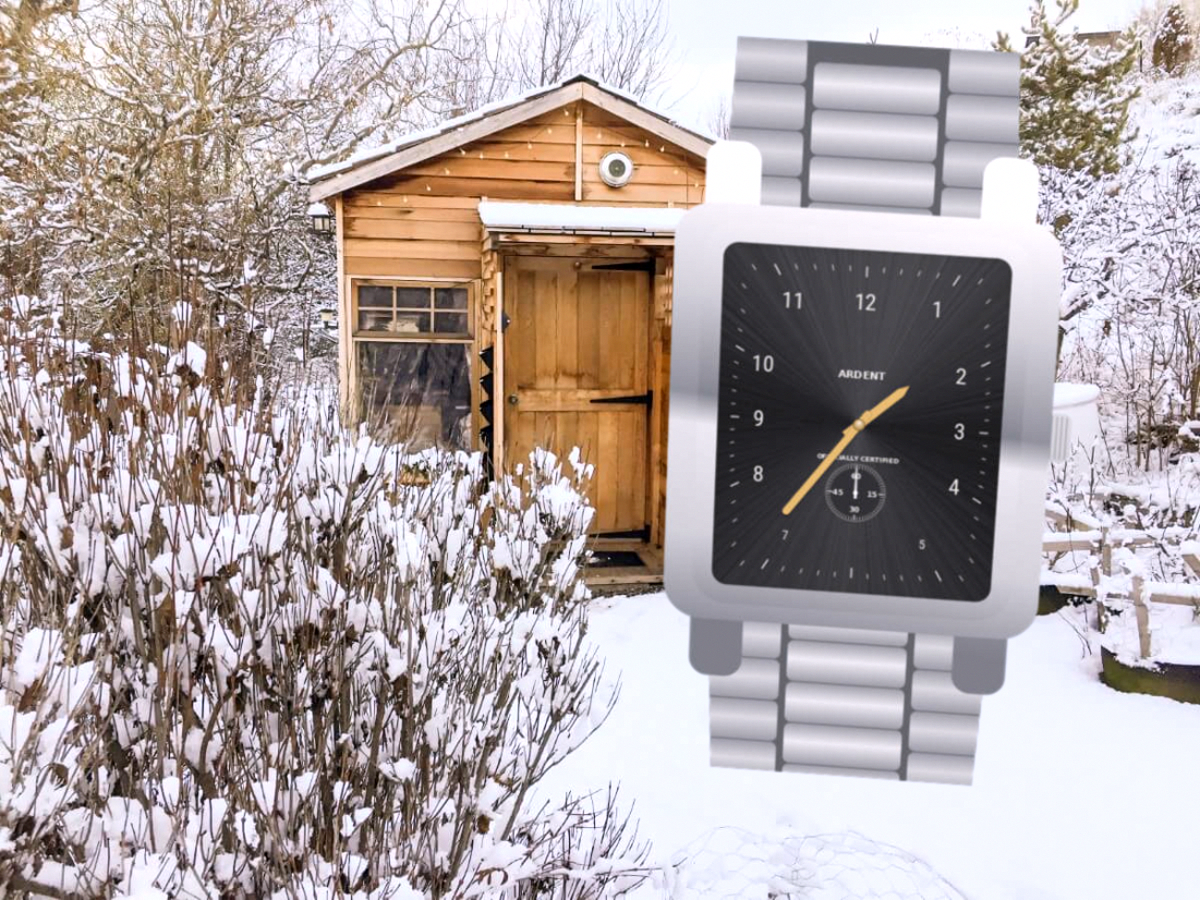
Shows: 1:36
